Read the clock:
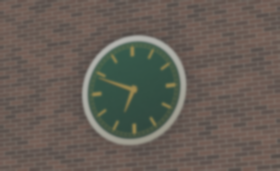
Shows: 6:49
